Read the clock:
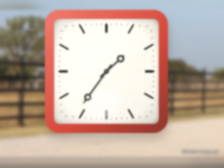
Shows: 1:36
